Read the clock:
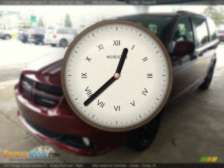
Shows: 12:38
